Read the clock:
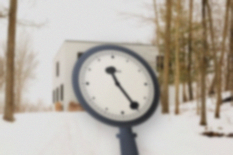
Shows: 11:25
